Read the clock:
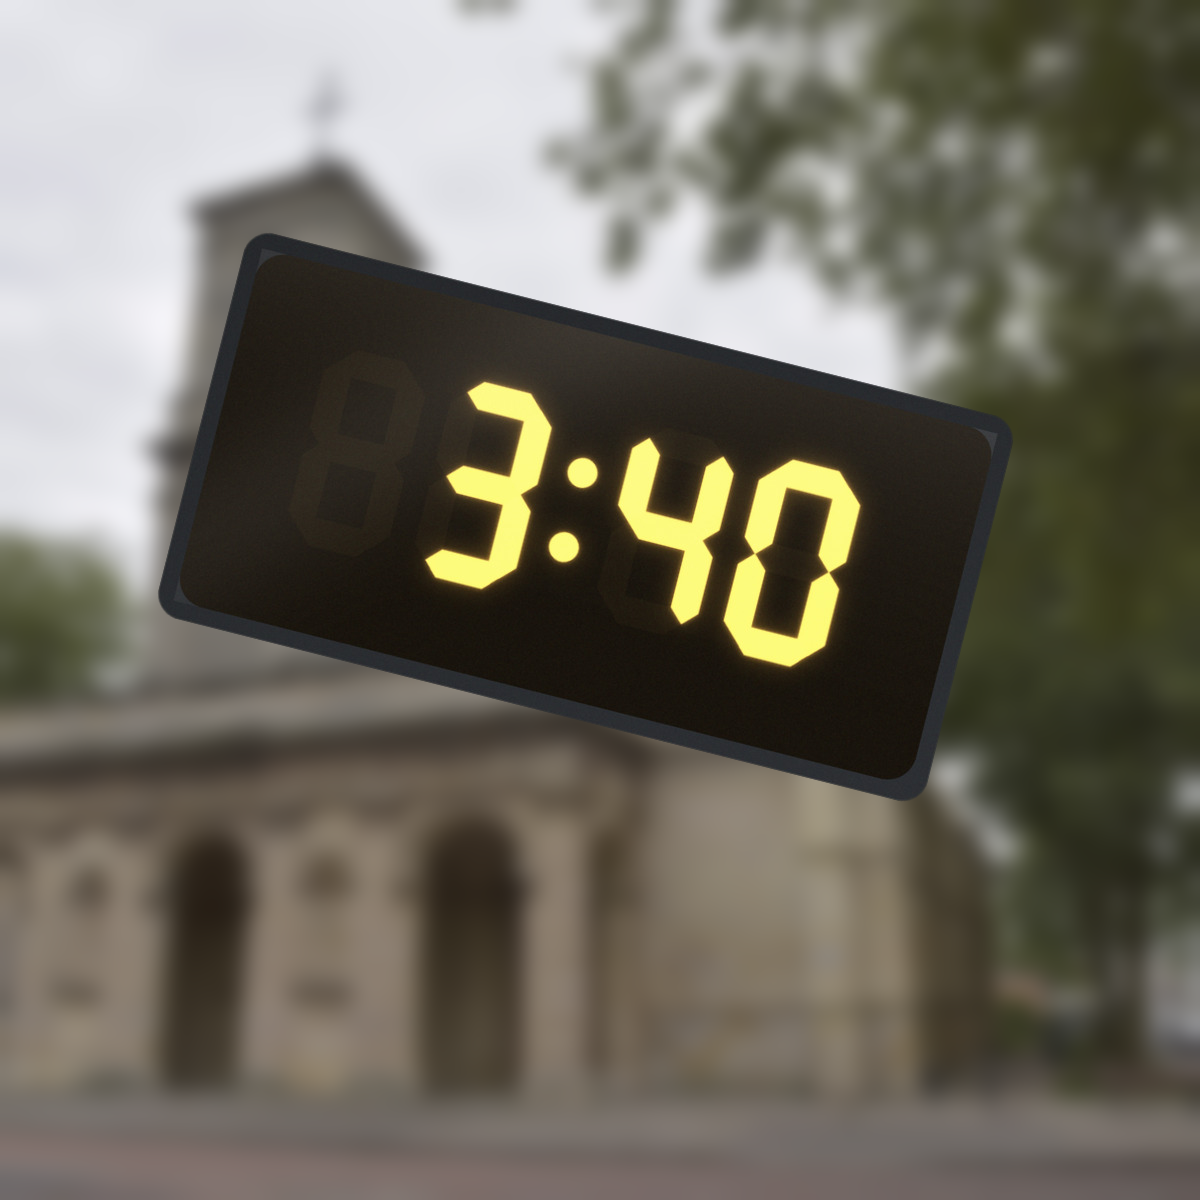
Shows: 3:40
